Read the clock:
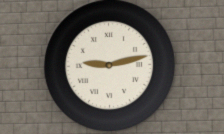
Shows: 9:13
